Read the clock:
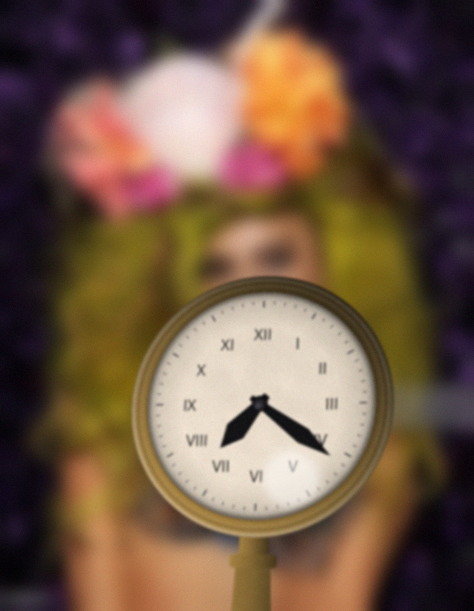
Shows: 7:21
